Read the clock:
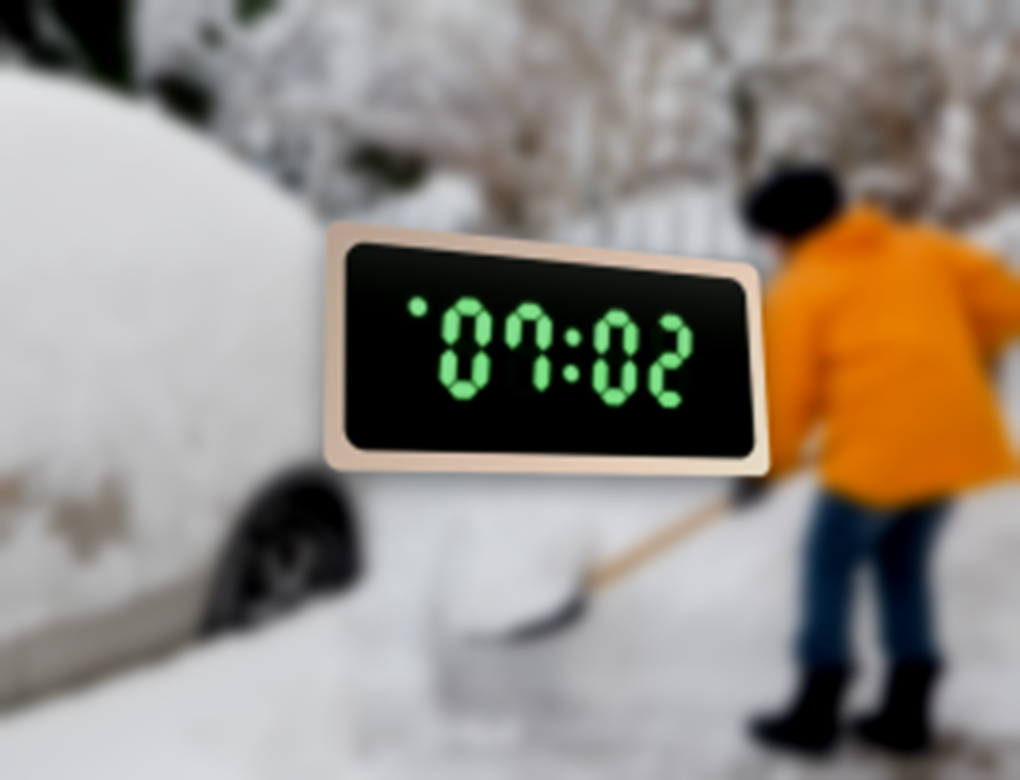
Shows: 7:02
